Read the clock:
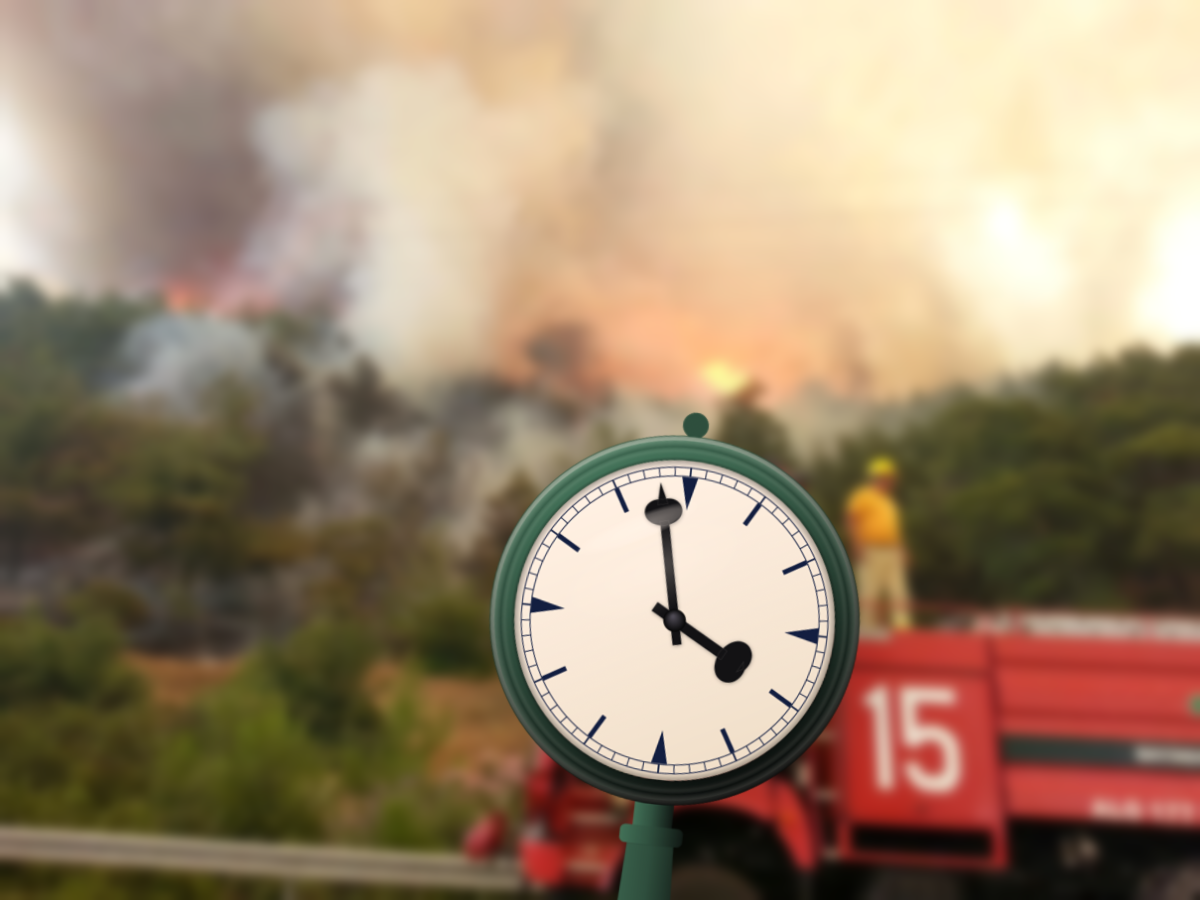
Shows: 3:58
